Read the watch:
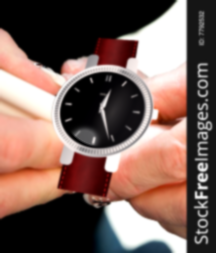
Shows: 12:26
